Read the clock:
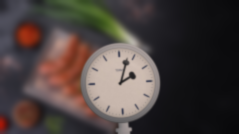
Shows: 2:03
